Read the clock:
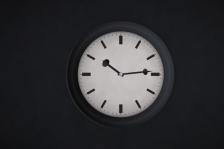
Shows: 10:14
